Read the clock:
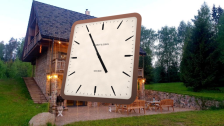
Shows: 4:55
